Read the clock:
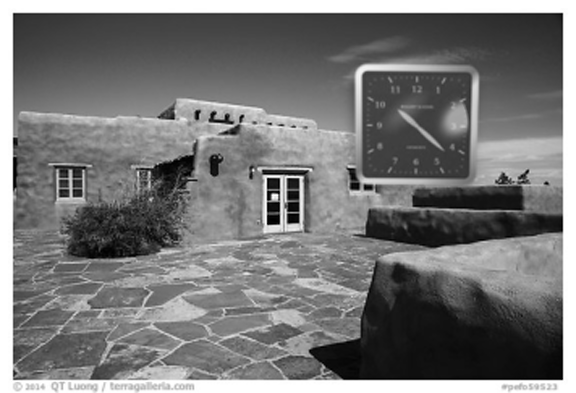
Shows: 10:22
